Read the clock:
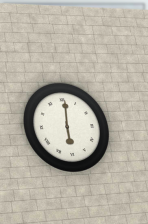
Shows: 6:01
